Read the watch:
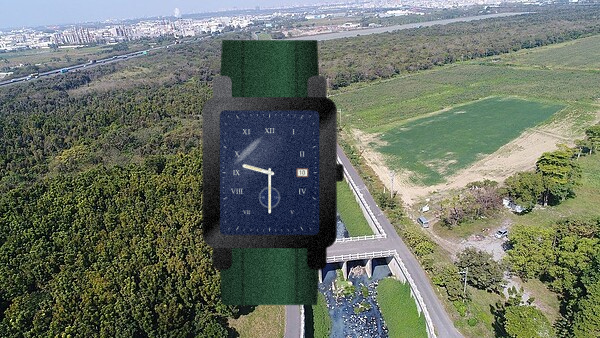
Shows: 9:30
